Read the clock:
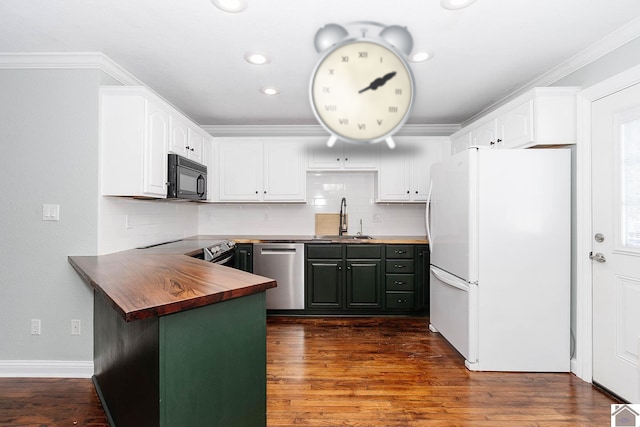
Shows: 2:10
